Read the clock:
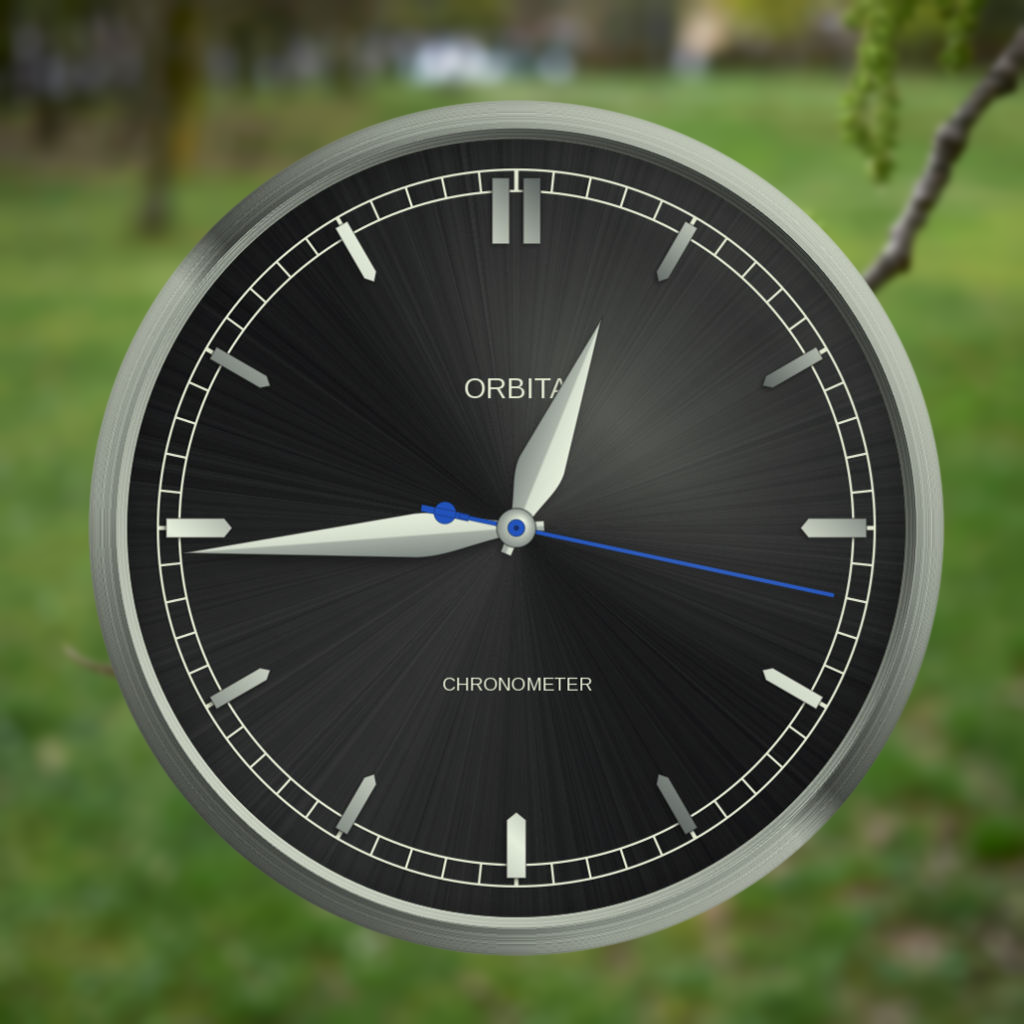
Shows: 12:44:17
